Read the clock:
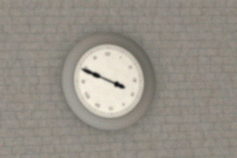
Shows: 3:49
